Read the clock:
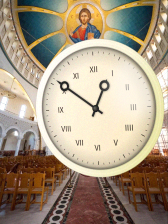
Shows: 12:51
